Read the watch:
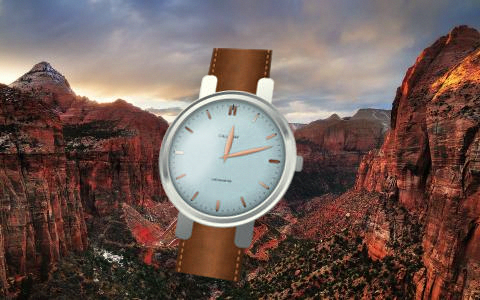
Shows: 12:12
